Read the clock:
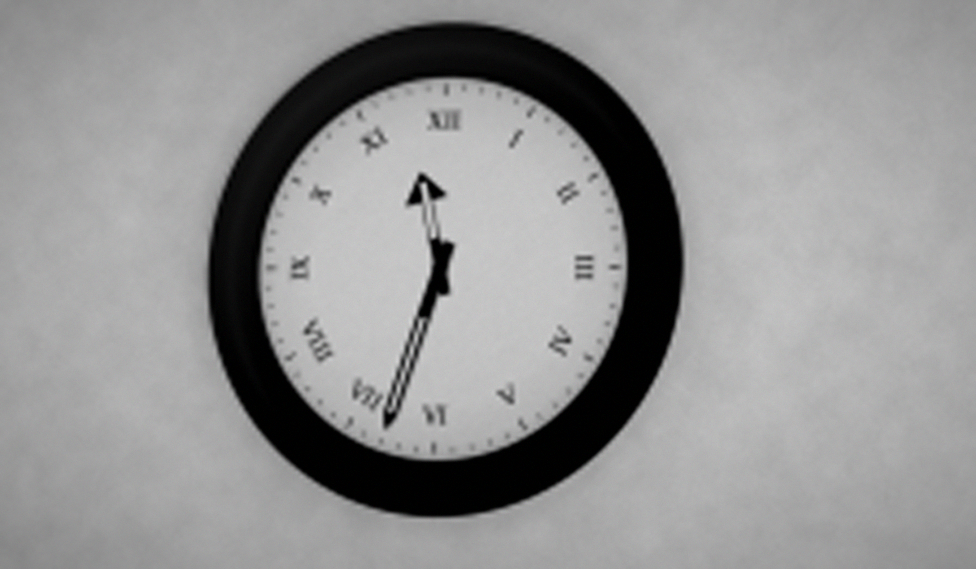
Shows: 11:33
